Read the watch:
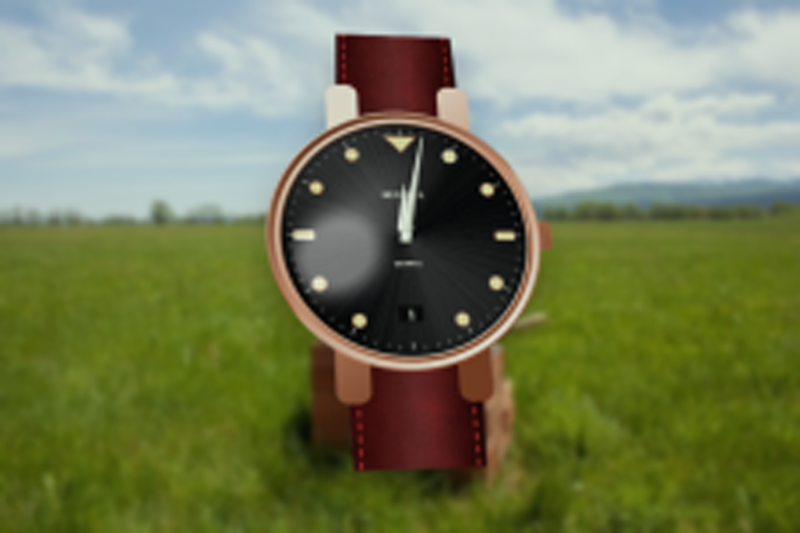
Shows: 12:02
